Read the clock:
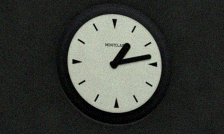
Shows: 1:13
